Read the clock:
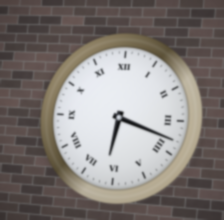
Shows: 6:18
